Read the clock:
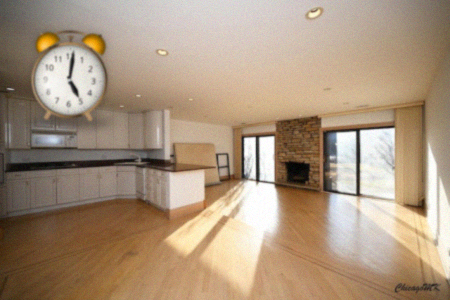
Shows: 5:01
